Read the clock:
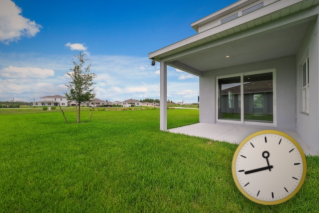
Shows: 11:44
